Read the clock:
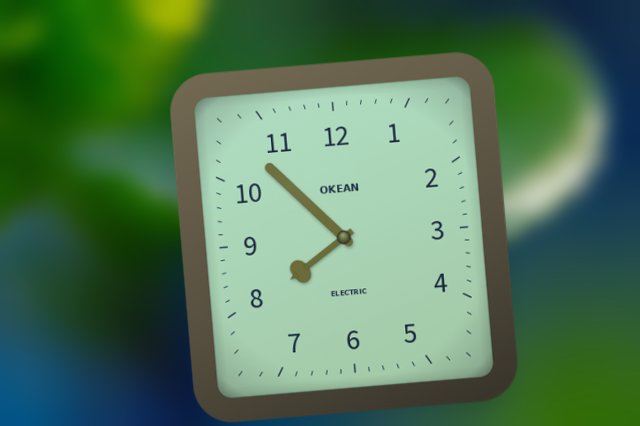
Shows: 7:53
